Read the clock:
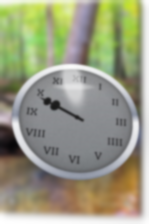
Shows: 9:49
